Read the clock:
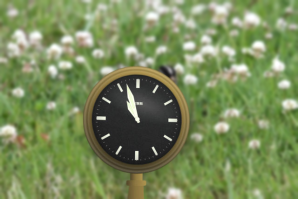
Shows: 10:57
